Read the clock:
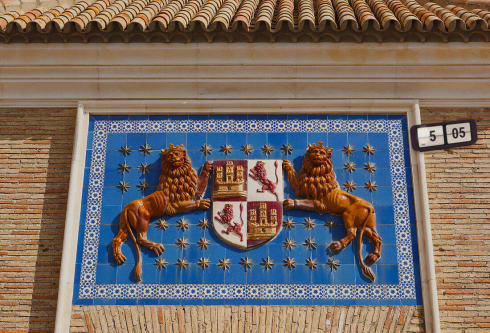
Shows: 5:05
